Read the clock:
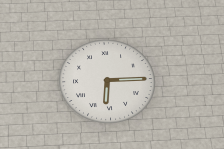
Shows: 6:15
